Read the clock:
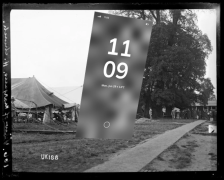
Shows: 11:09
